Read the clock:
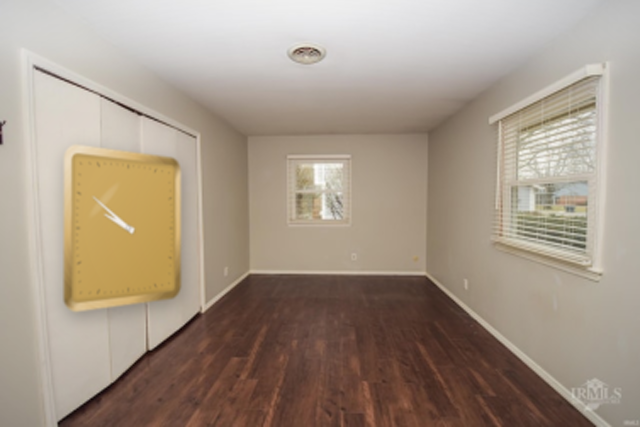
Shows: 9:51
